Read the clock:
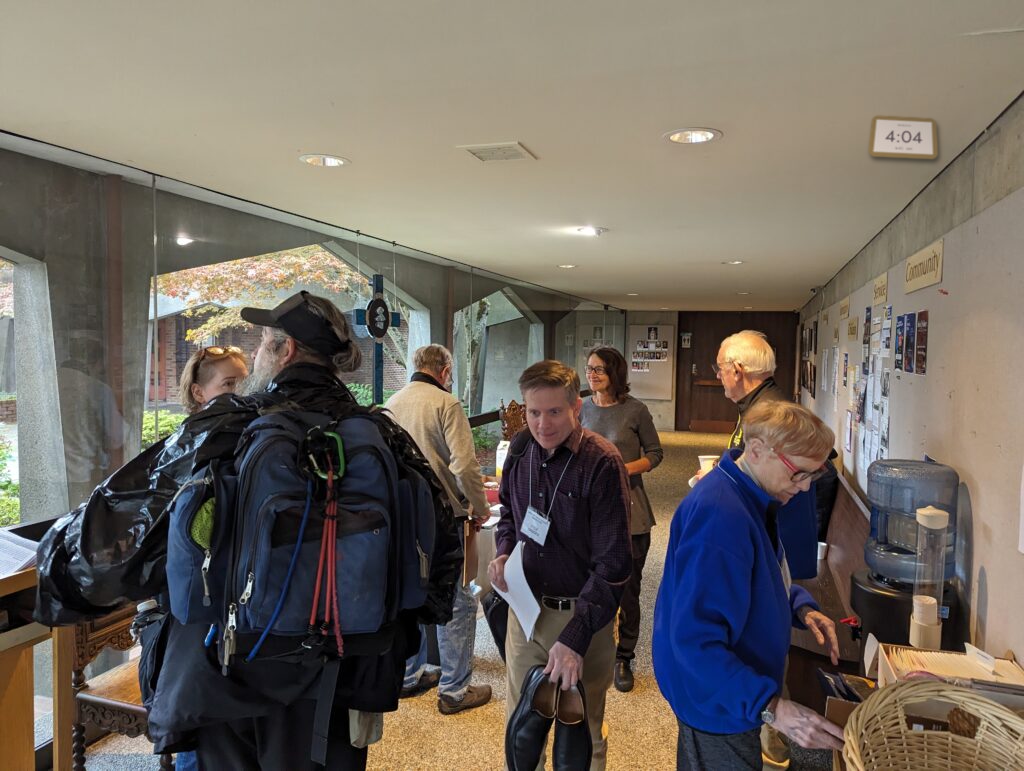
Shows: 4:04
